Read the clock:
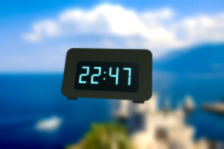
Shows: 22:47
